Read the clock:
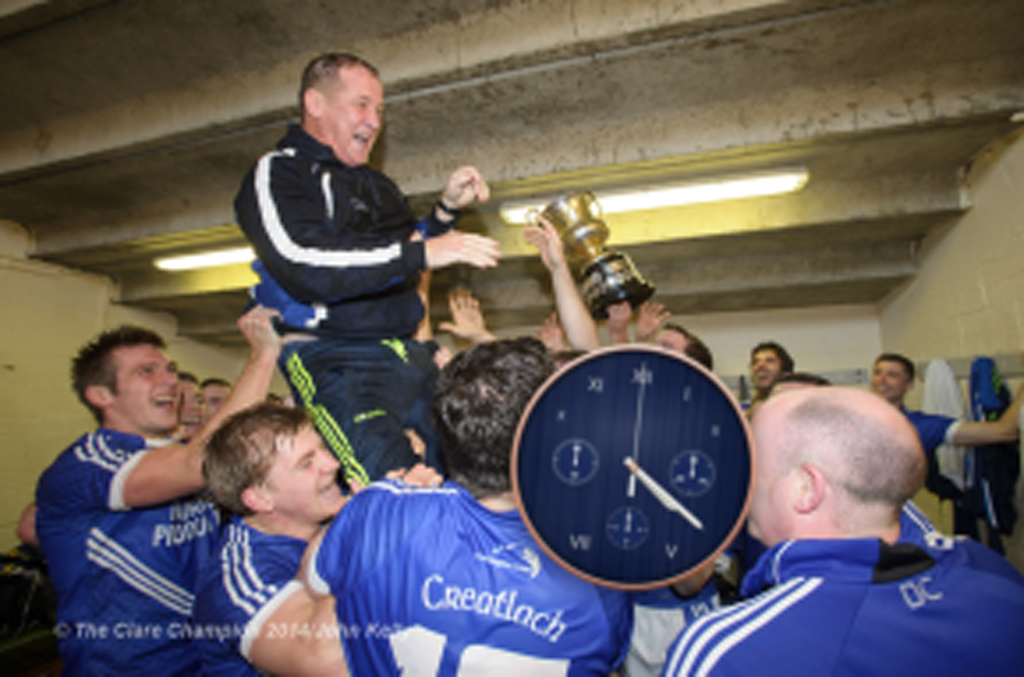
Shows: 4:21
